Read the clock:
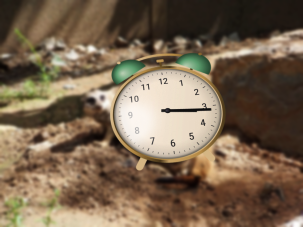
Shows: 3:16
